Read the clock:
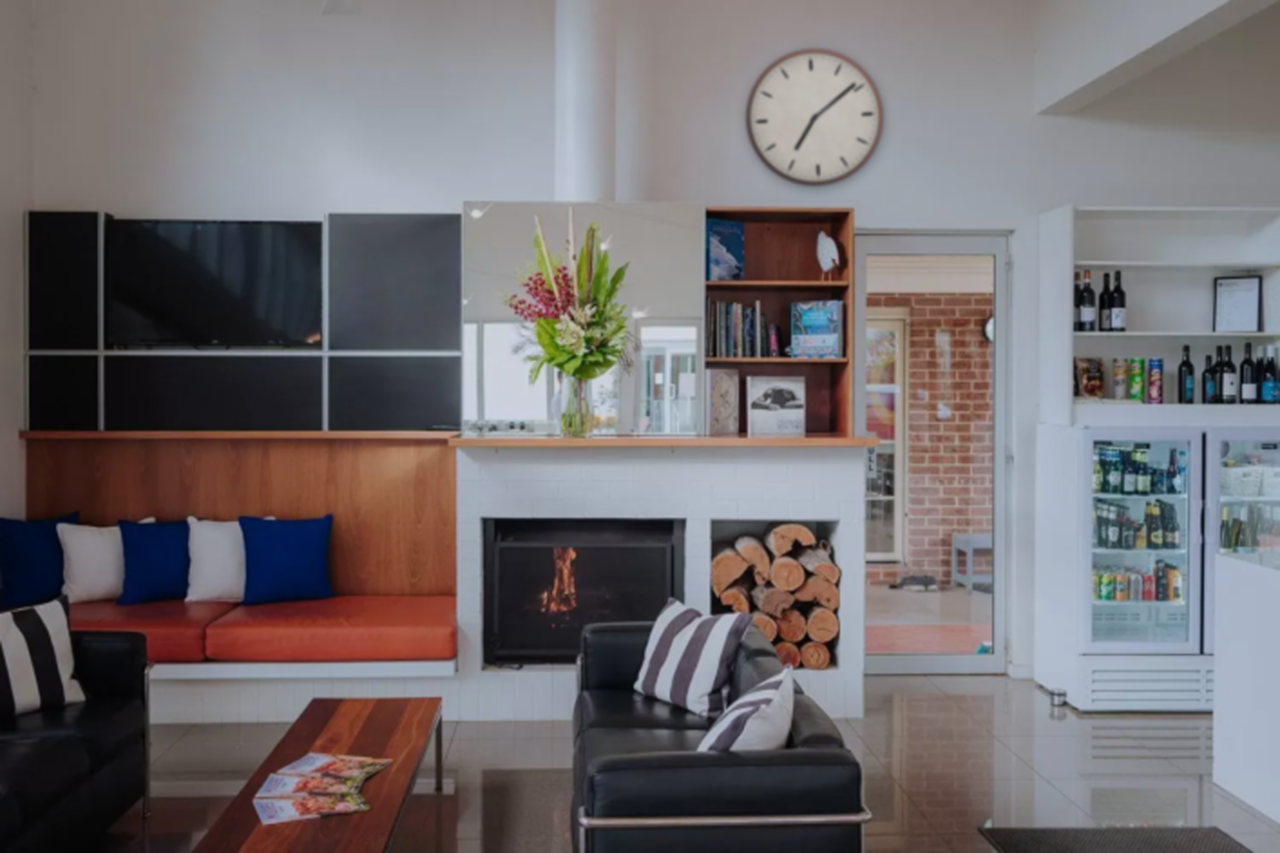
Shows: 7:09
